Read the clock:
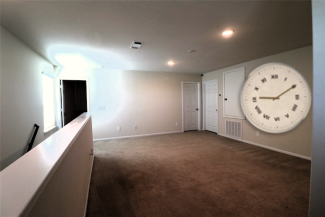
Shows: 9:10
